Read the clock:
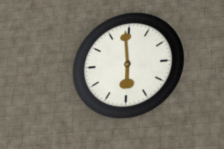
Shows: 5:59
